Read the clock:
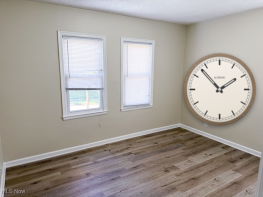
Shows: 1:53
